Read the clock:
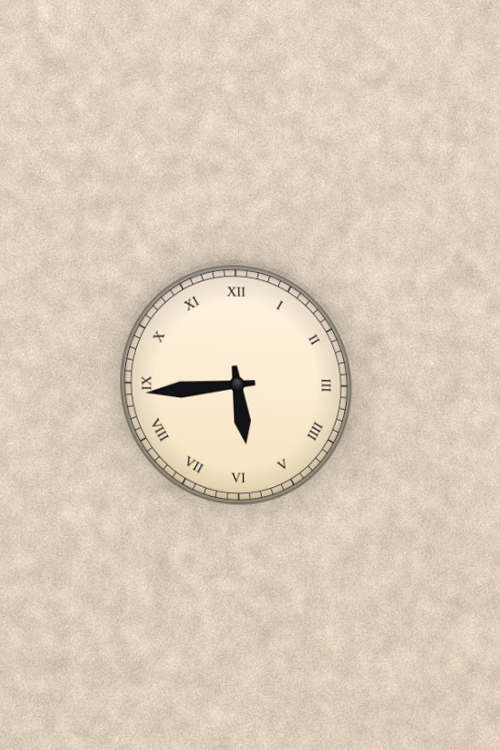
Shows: 5:44
